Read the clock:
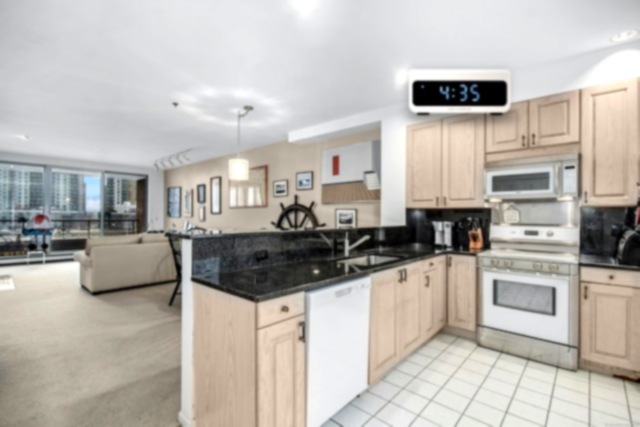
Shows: 4:35
